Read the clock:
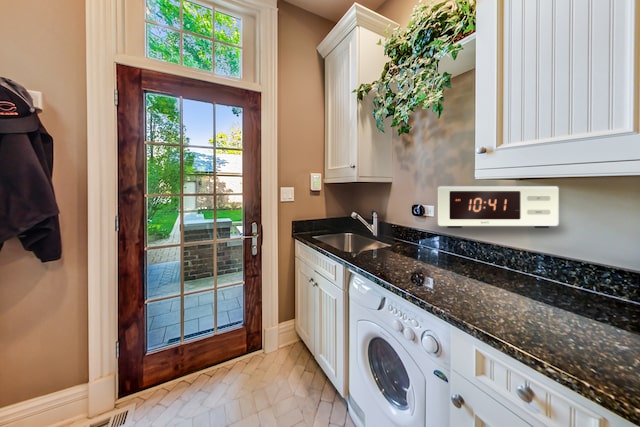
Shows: 10:41
